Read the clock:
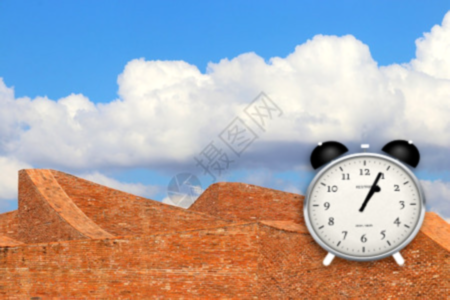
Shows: 1:04
